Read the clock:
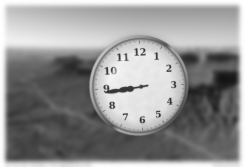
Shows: 8:44
